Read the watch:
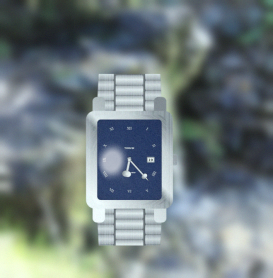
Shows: 6:23
